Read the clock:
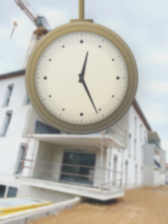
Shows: 12:26
